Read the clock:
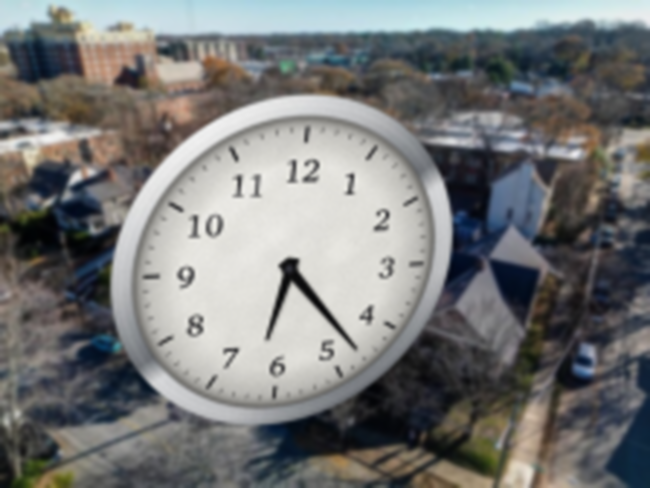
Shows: 6:23
